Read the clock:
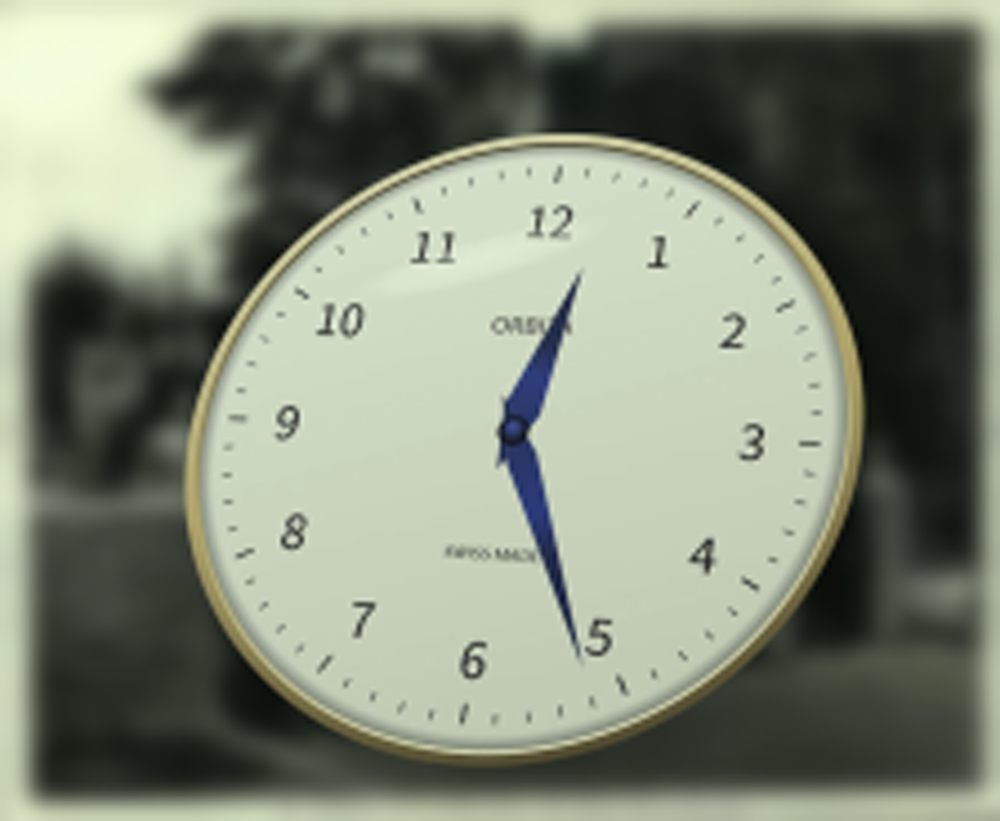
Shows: 12:26
